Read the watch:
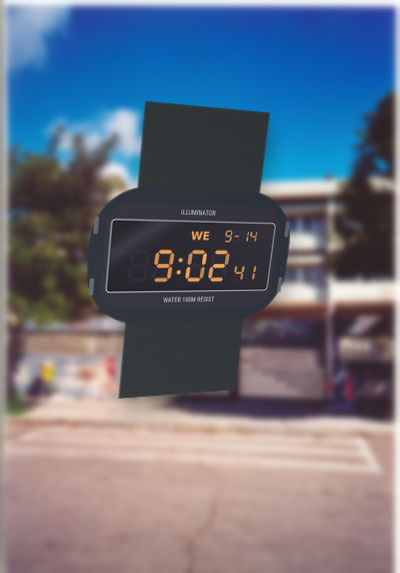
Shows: 9:02:41
